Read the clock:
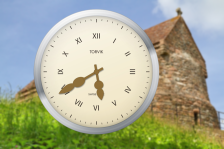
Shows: 5:40
